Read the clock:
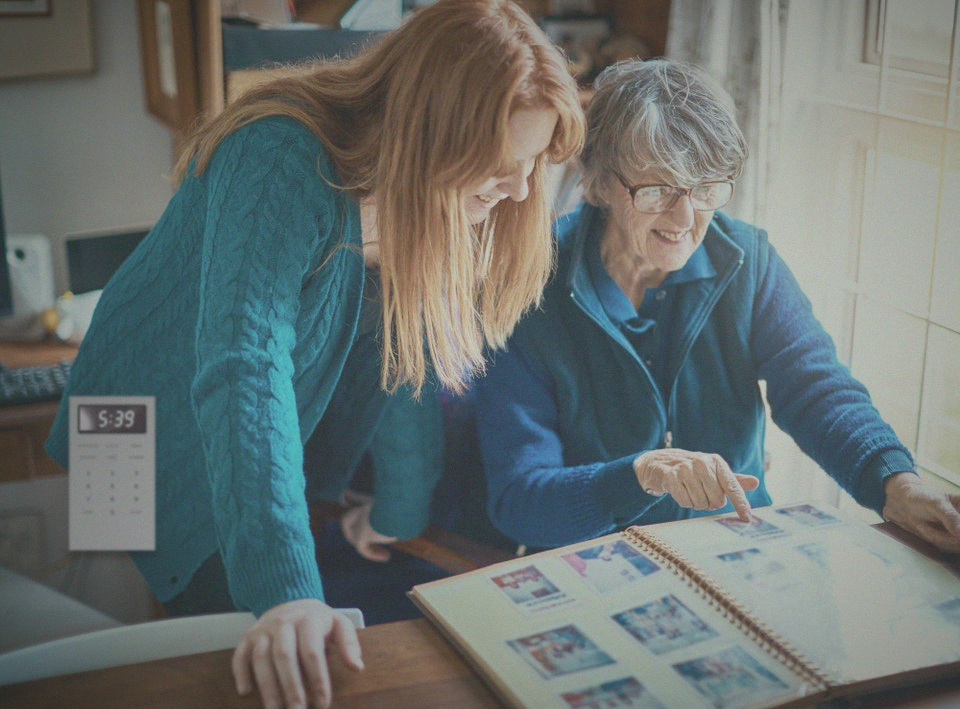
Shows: 5:39
